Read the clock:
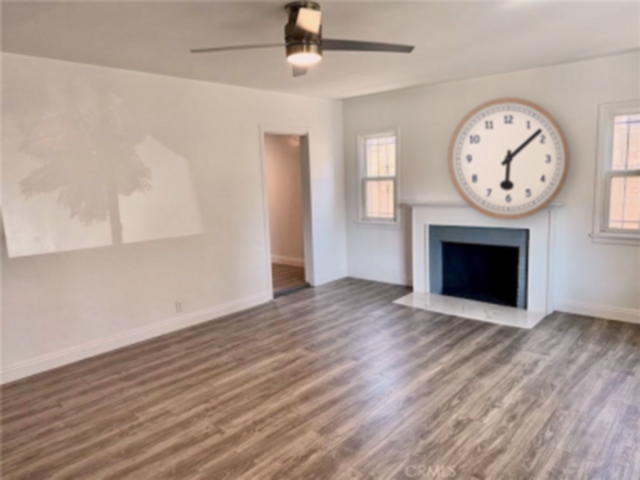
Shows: 6:08
